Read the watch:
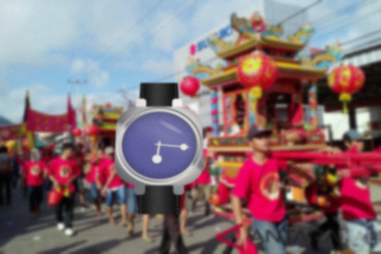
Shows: 6:16
